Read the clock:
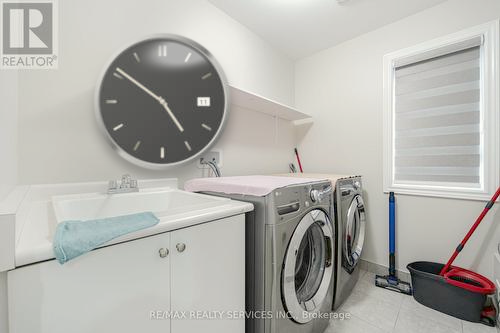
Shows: 4:51
